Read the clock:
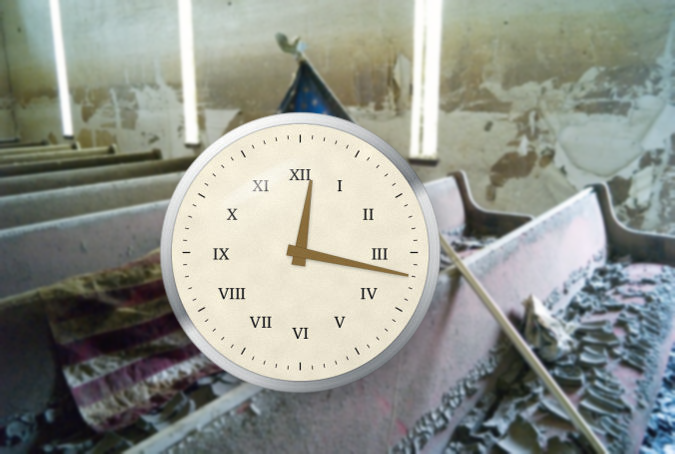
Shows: 12:17
